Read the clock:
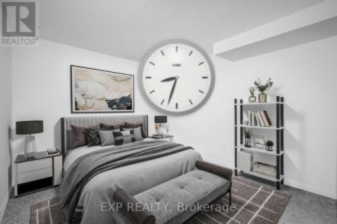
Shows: 8:33
